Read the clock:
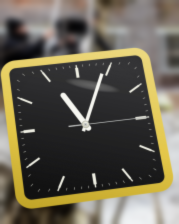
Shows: 11:04:15
